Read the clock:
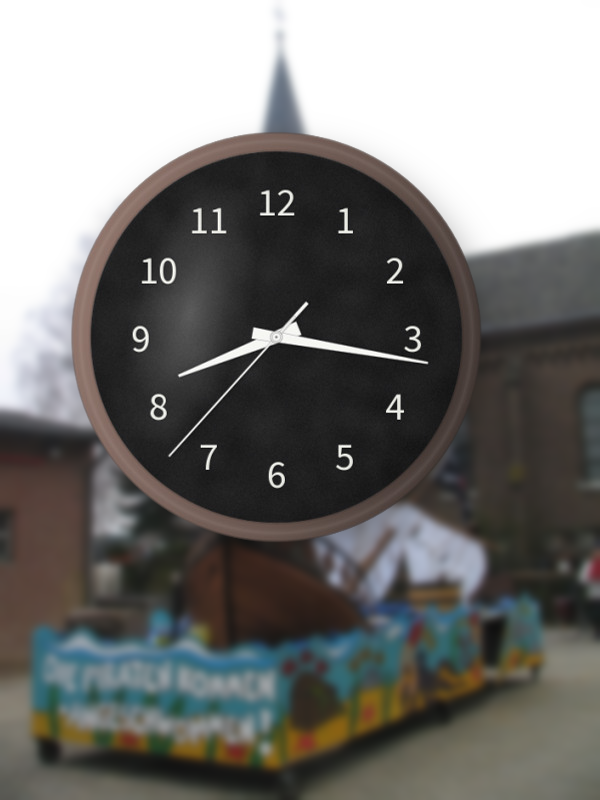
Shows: 8:16:37
